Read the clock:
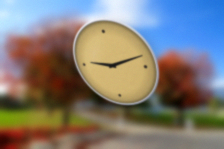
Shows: 9:12
